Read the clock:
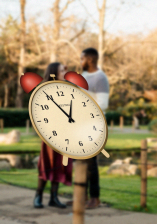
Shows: 12:55
